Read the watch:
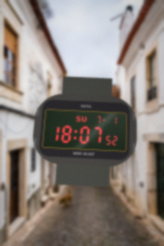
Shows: 18:07
